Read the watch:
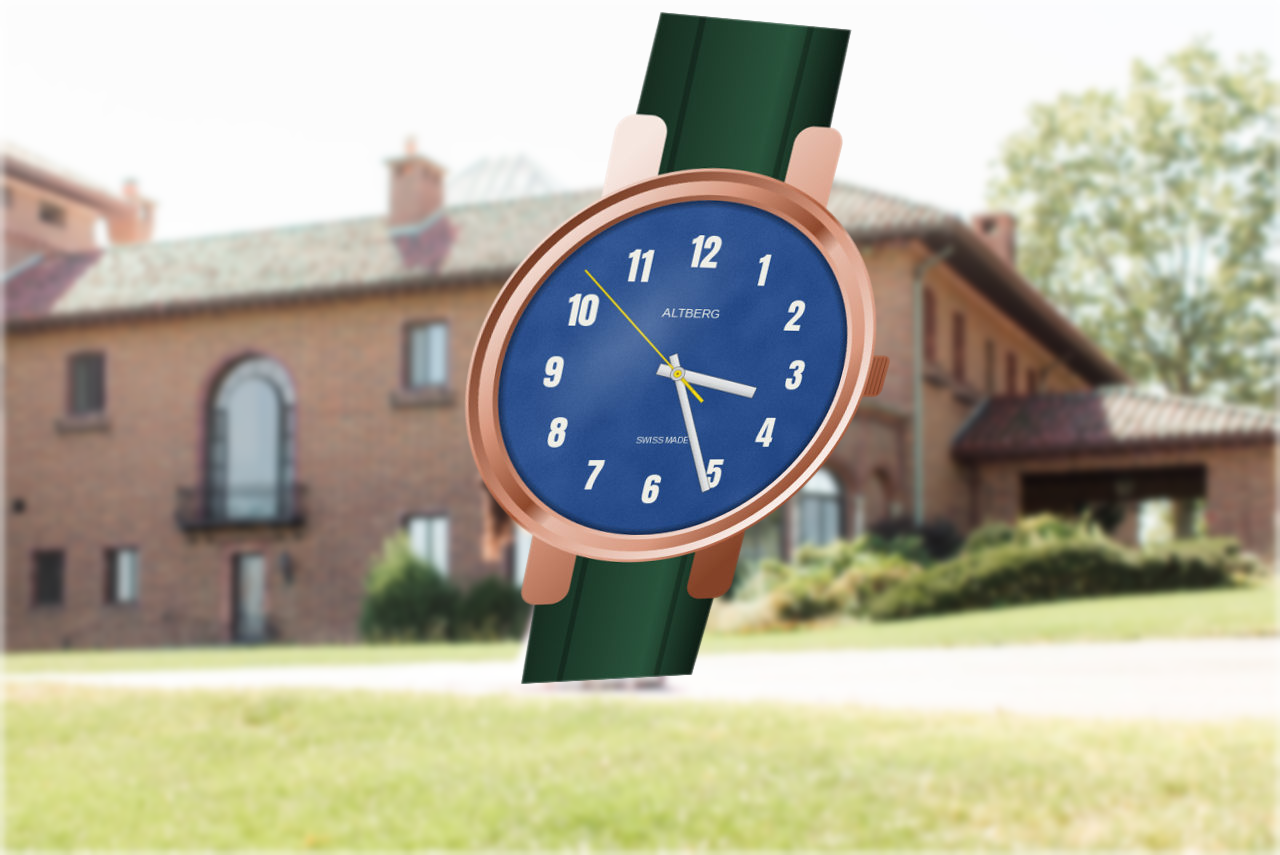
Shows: 3:25:52
